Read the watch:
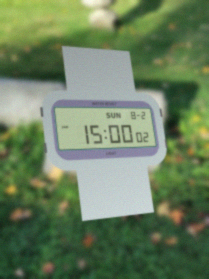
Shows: 15:00
